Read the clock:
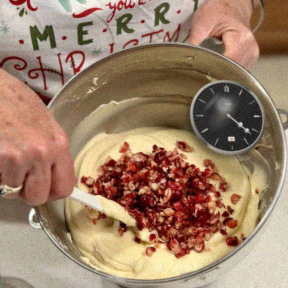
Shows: 4:22
